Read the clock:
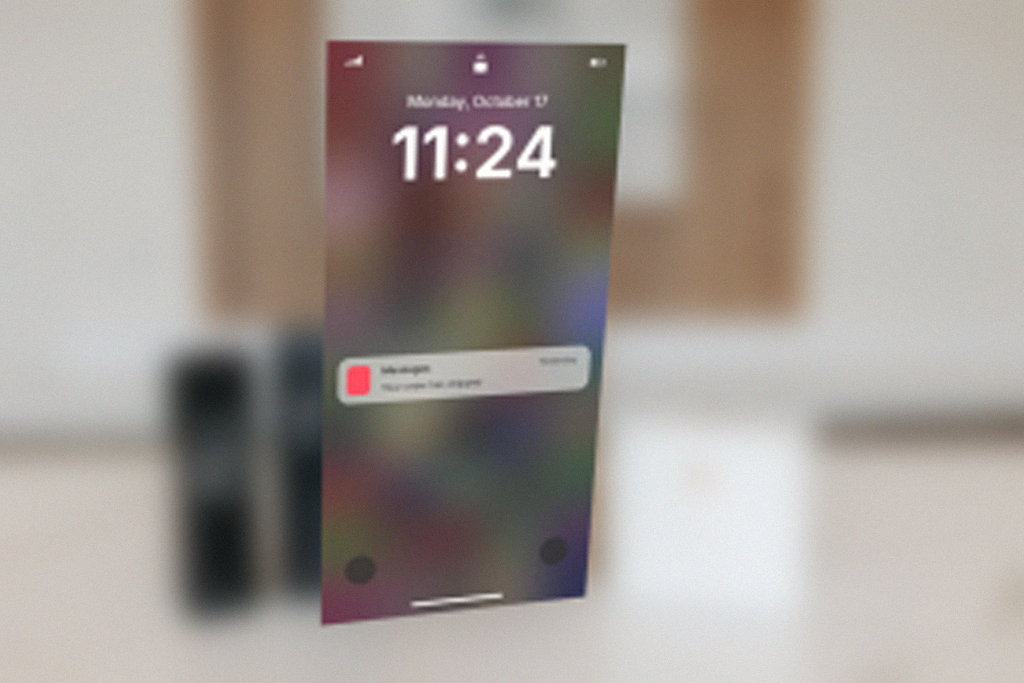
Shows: 11:24
